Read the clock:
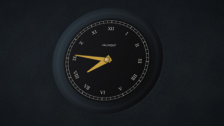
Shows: 7:46
